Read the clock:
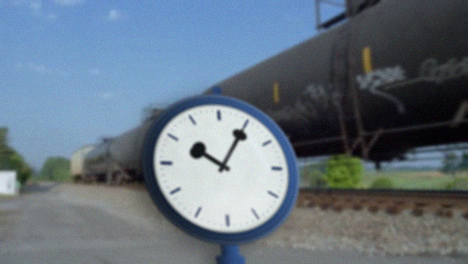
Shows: 10:05
